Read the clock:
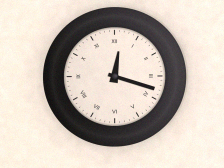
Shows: 12:18
